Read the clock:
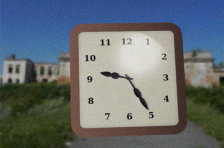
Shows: 9:25
